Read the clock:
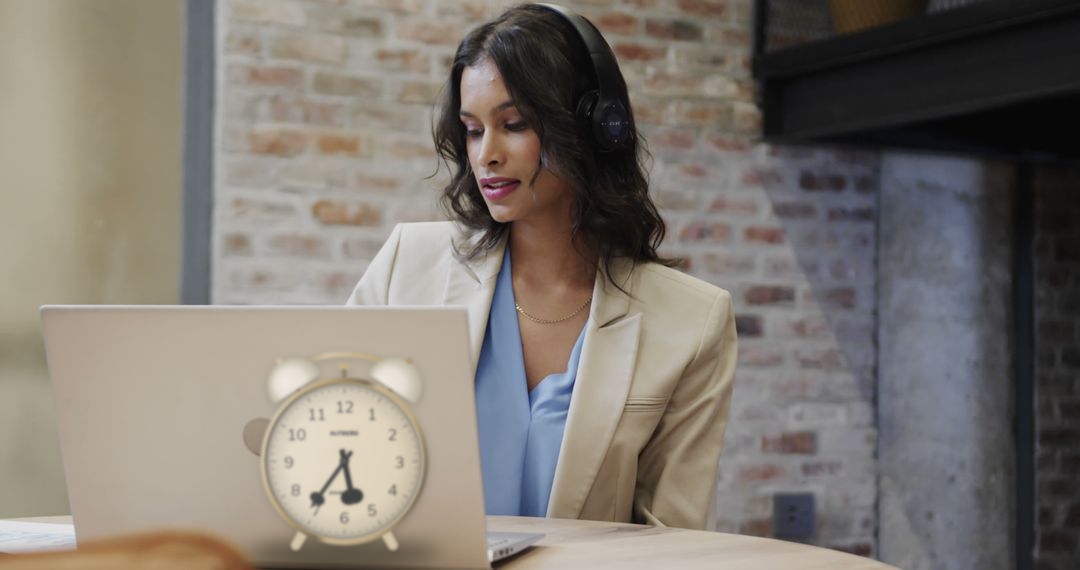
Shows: 5:36
